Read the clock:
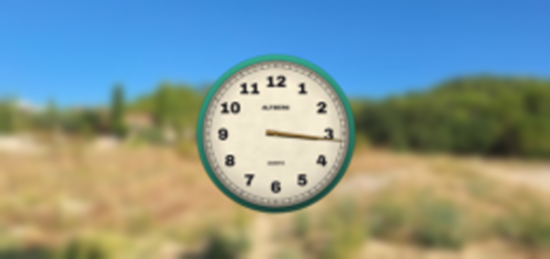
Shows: 3:16
